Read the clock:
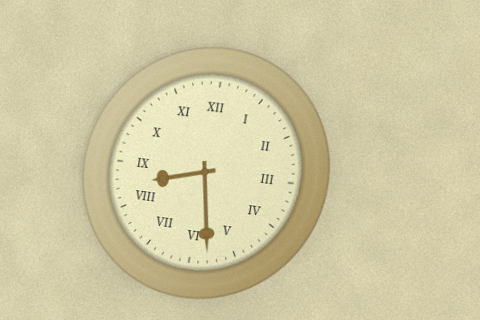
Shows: 8:28
